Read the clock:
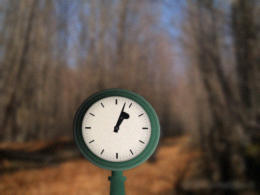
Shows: 1:03
